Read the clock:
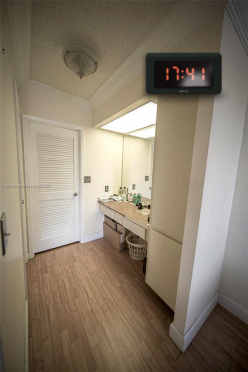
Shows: 17:41
